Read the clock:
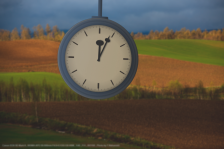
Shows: 12:04
